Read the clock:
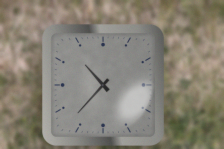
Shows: 10:37
